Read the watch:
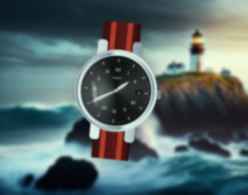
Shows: 1:40
